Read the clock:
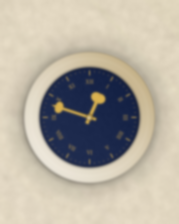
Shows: 12:48
